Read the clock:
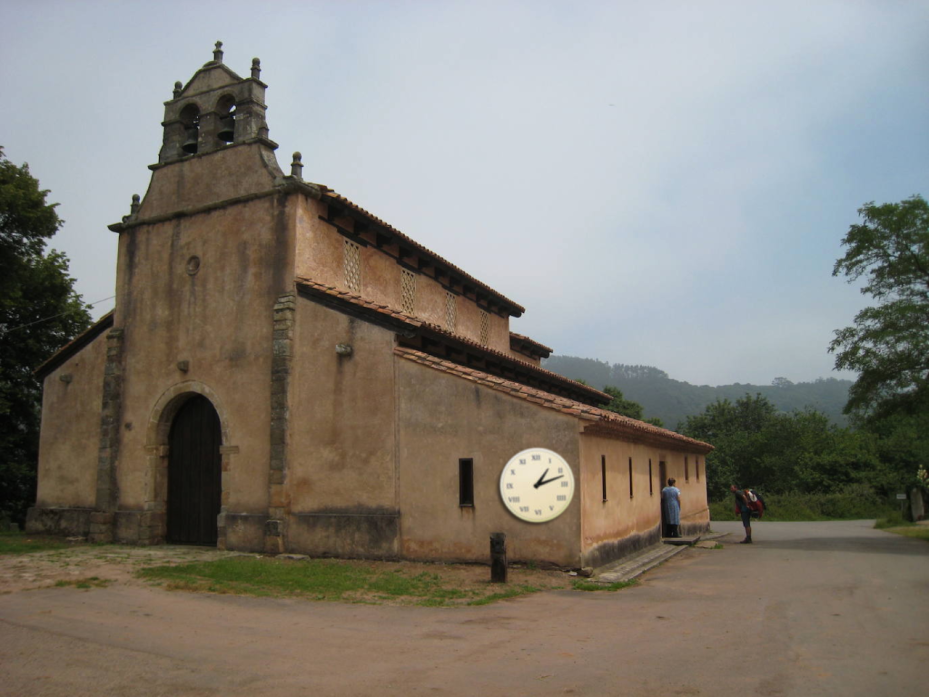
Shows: 1:12
